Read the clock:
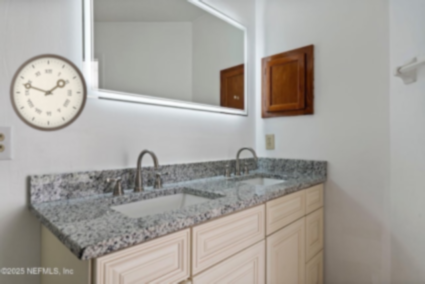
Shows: 1:48
